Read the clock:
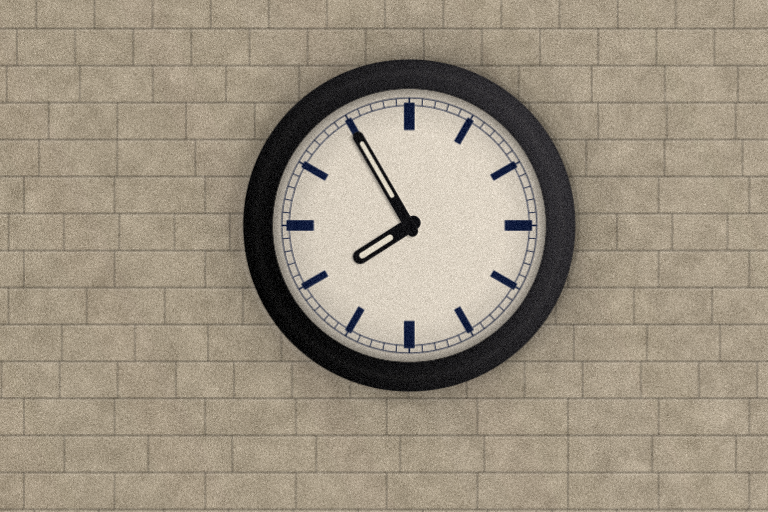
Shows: 7:55
